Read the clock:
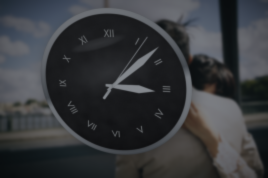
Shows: 3:08:06
